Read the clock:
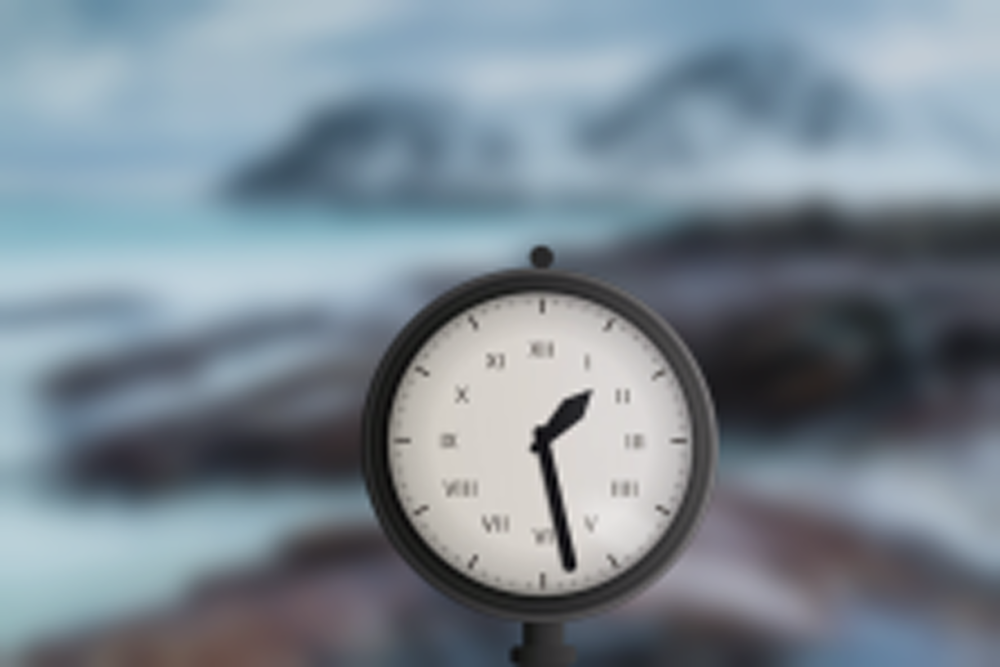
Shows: 1:28
